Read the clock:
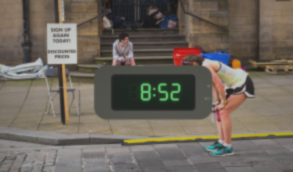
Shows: 8:52
